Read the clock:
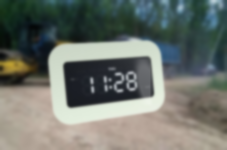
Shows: 11:28
